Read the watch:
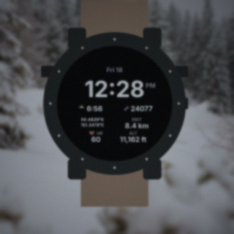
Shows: 12:28
